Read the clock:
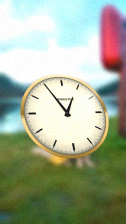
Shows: 12:55
